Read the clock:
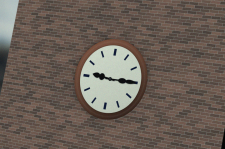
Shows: 9:15
